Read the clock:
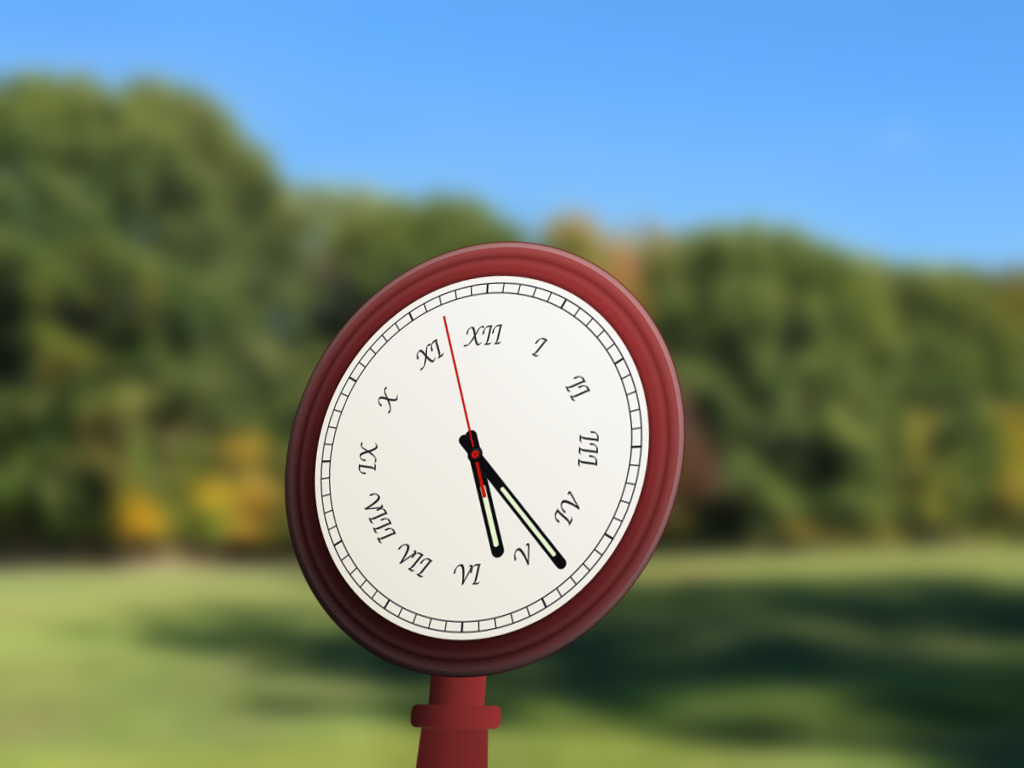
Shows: 5:22:57
